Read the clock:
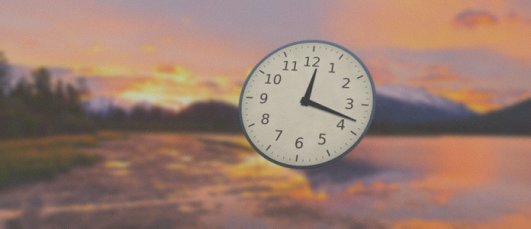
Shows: 12:18
